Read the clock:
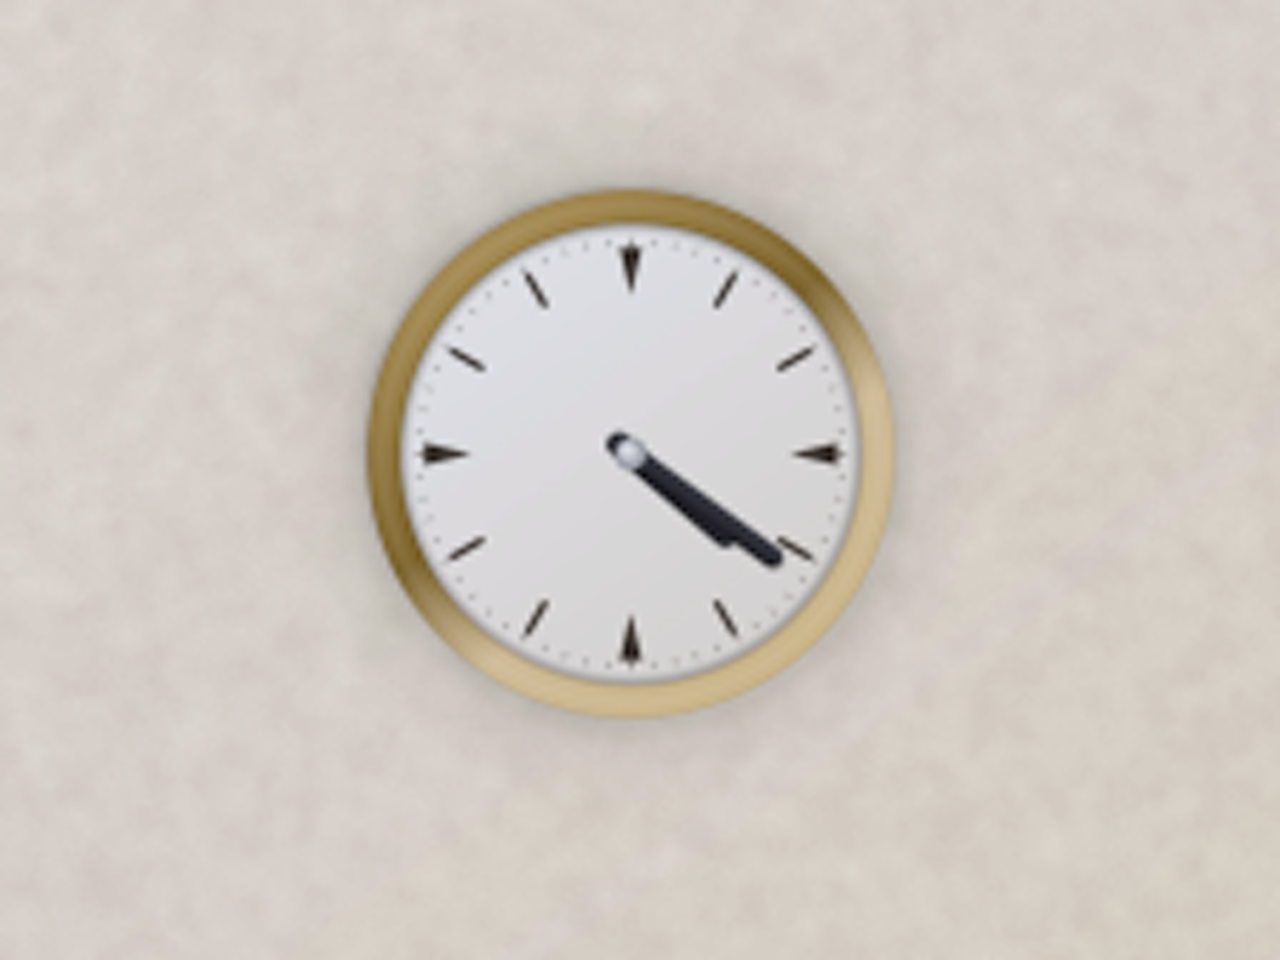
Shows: 4:21
